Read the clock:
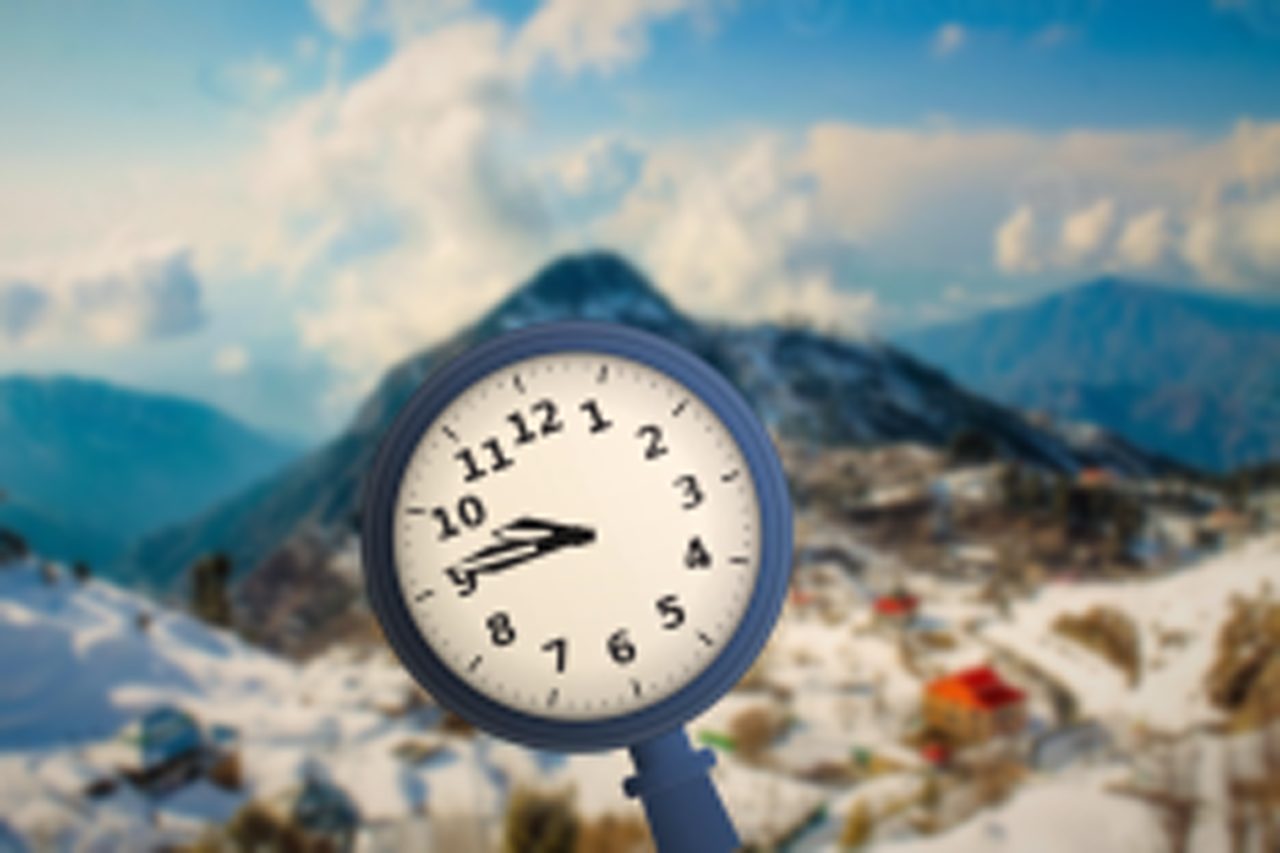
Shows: 9:46
